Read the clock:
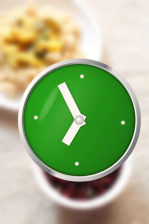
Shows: 6:55
